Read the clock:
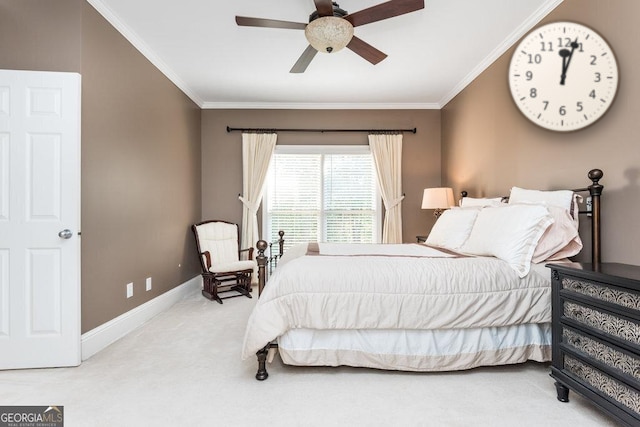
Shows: 12:03
